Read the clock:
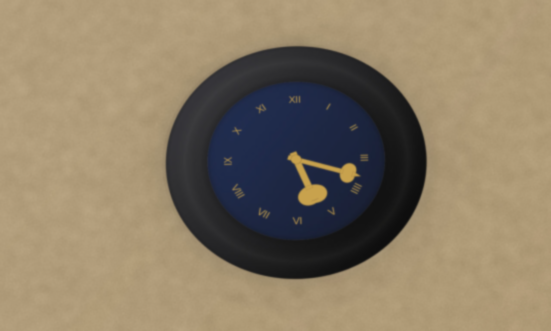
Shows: 5:18
